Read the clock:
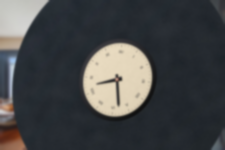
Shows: 8:28
